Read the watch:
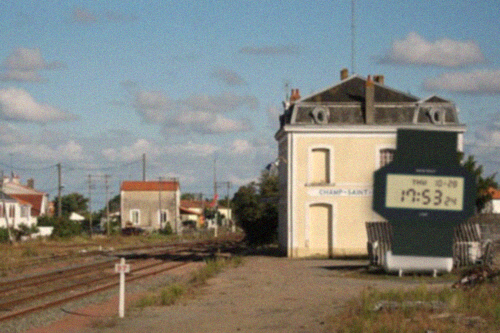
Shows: 17:53
